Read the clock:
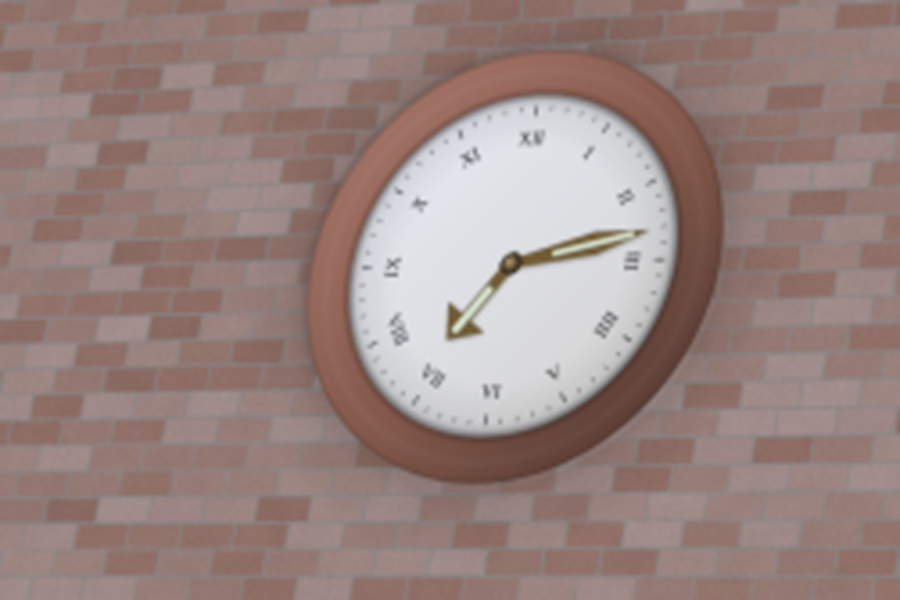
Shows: 7:13
